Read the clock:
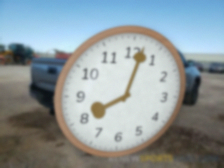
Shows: 8:02
